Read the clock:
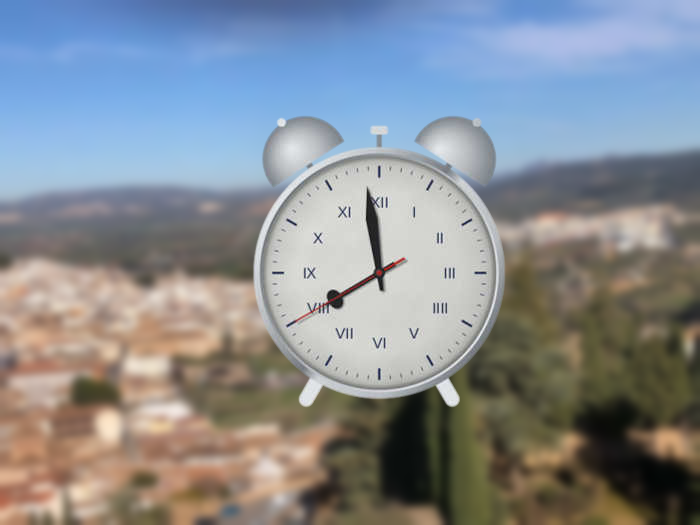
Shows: 7:58:40
